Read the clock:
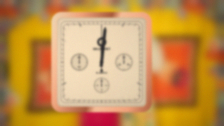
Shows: 12:01
